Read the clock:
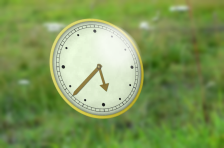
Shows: 5:38
